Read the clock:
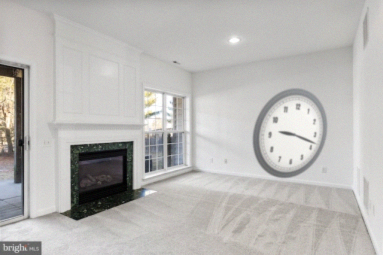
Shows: 9:18
